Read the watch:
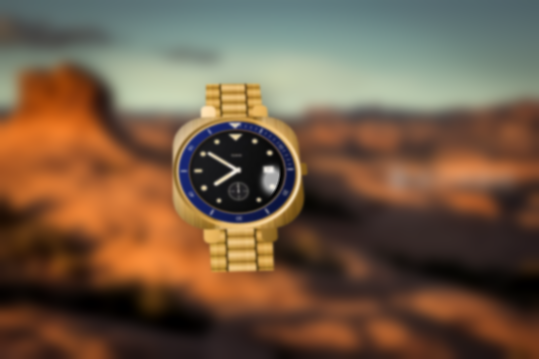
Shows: 7:51
